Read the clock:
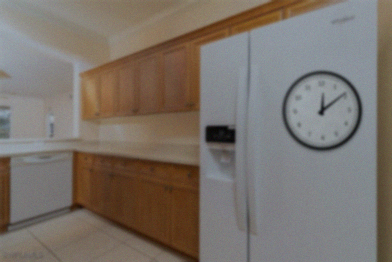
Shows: 12:09
